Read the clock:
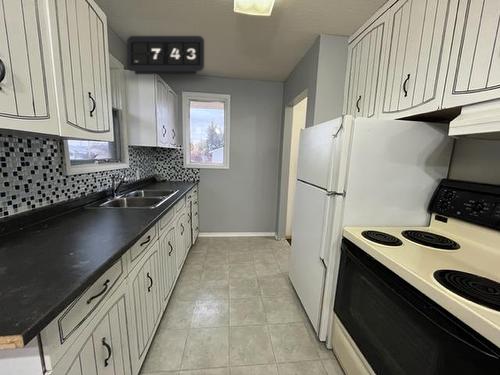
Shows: 7:43
